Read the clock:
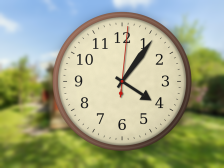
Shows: 4:06:01
